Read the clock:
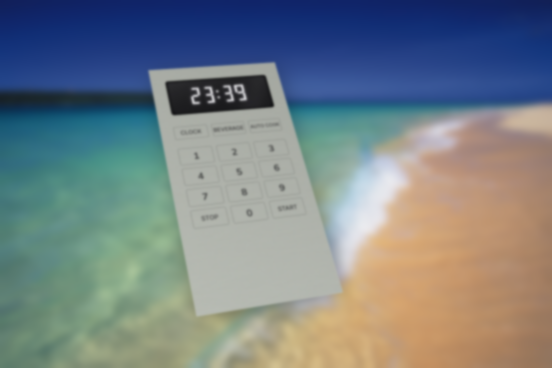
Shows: 23:39
